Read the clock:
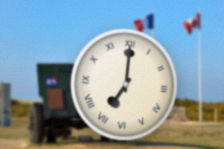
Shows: 7:00
